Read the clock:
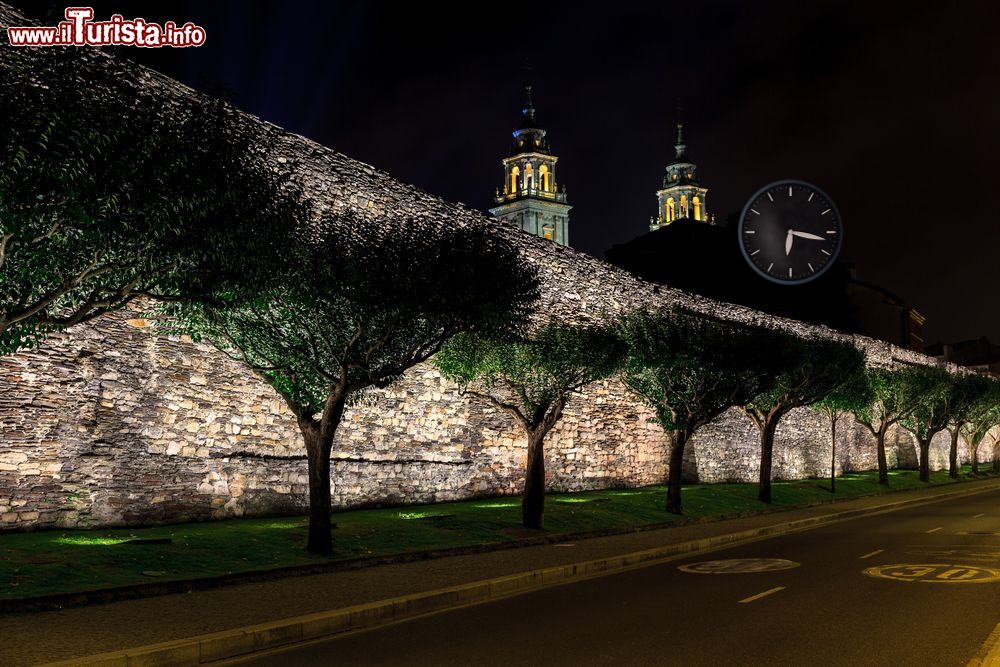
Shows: 6:17
